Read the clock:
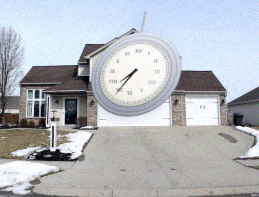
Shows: 7:35
